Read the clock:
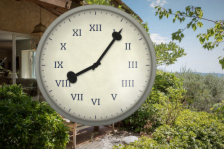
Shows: 8:06
